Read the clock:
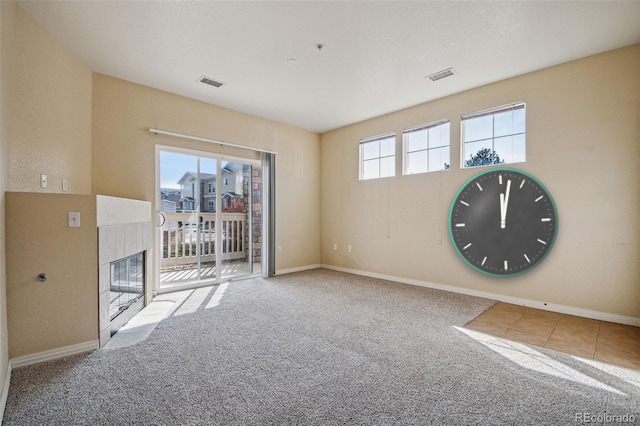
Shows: 12:02
